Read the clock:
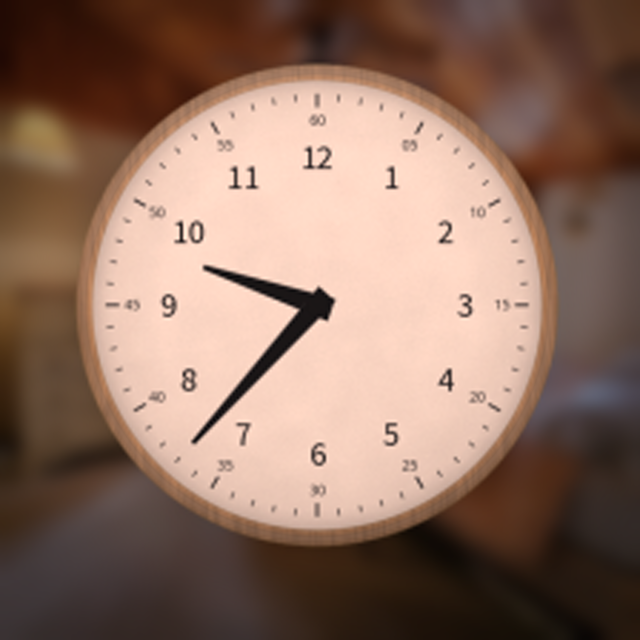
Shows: 9:37
